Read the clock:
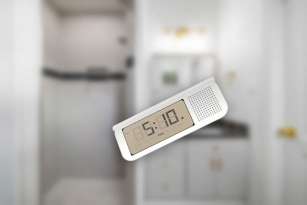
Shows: 5:10
